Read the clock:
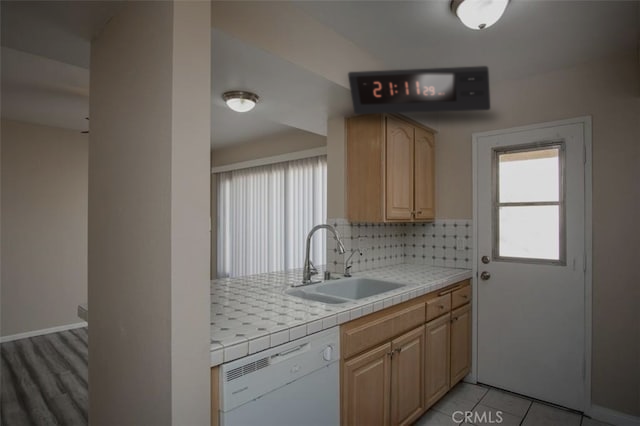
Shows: 21:11
